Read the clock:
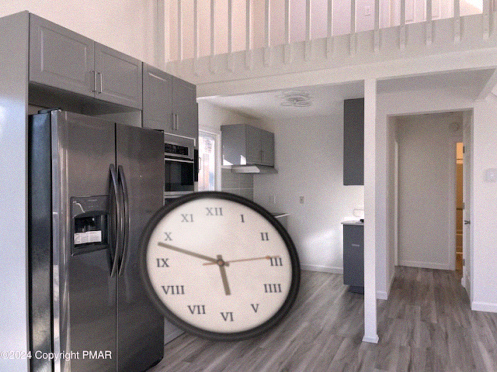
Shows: 5:48:14
